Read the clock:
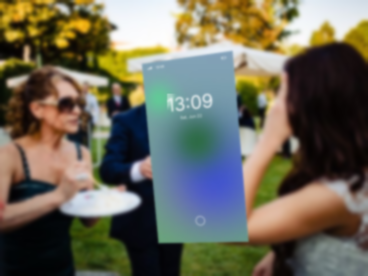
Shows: 13:09
